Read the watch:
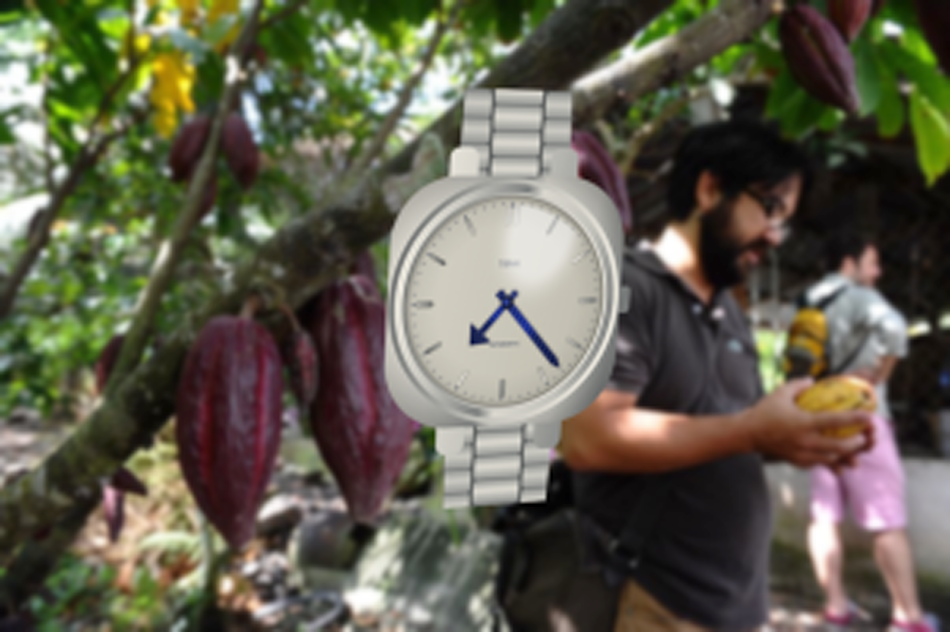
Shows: 7:23
